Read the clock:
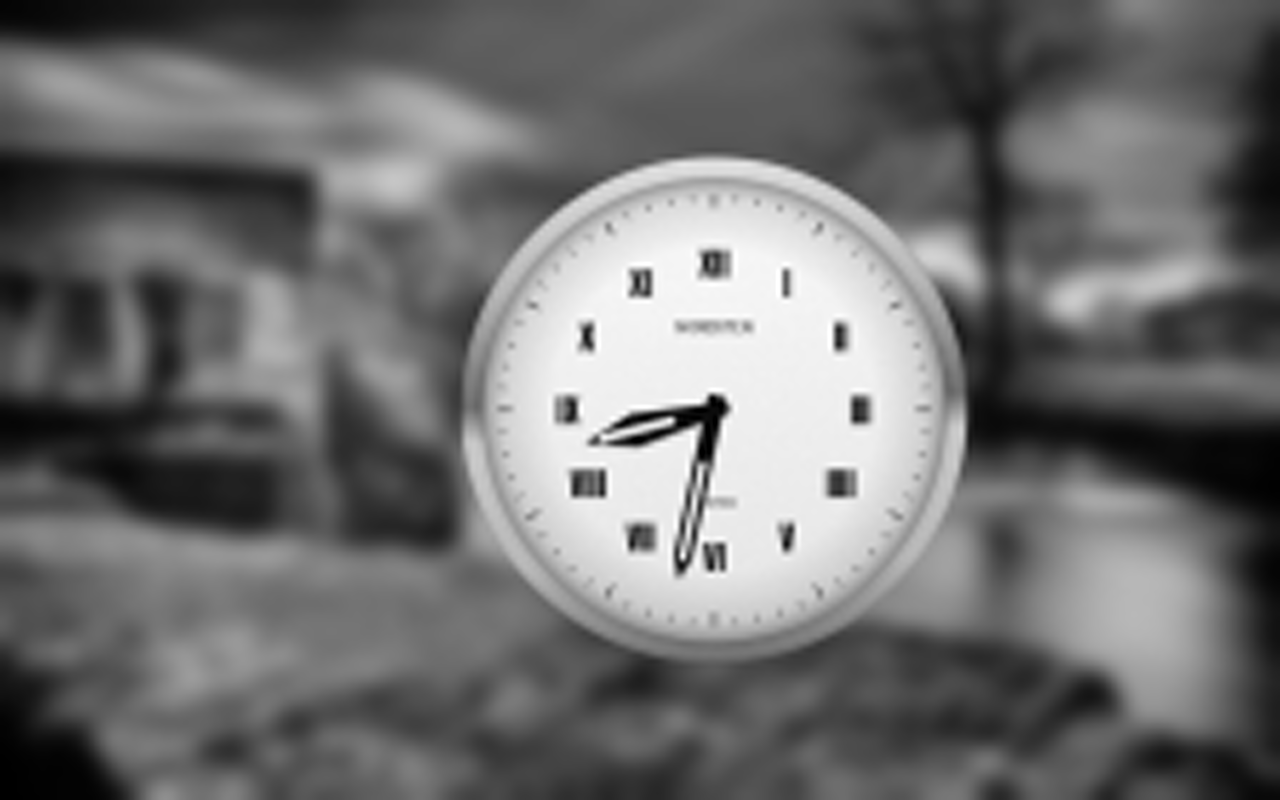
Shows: 8:32
